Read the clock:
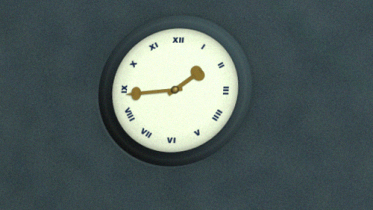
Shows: 1:44
